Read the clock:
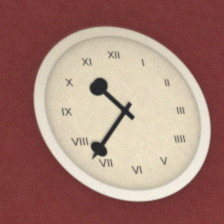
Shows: 10:37
